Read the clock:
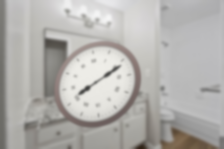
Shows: 8:11
